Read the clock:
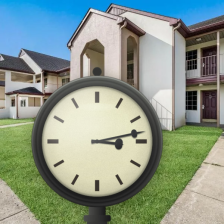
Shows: 3:13
